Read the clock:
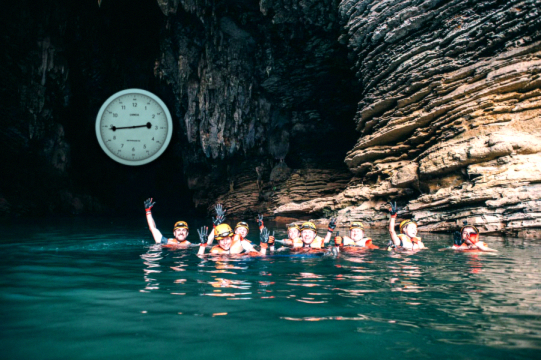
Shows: 2:44
